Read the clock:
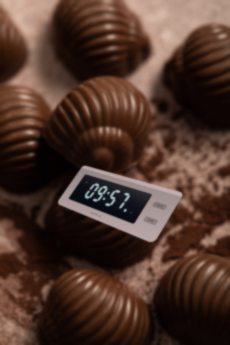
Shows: 9:57
